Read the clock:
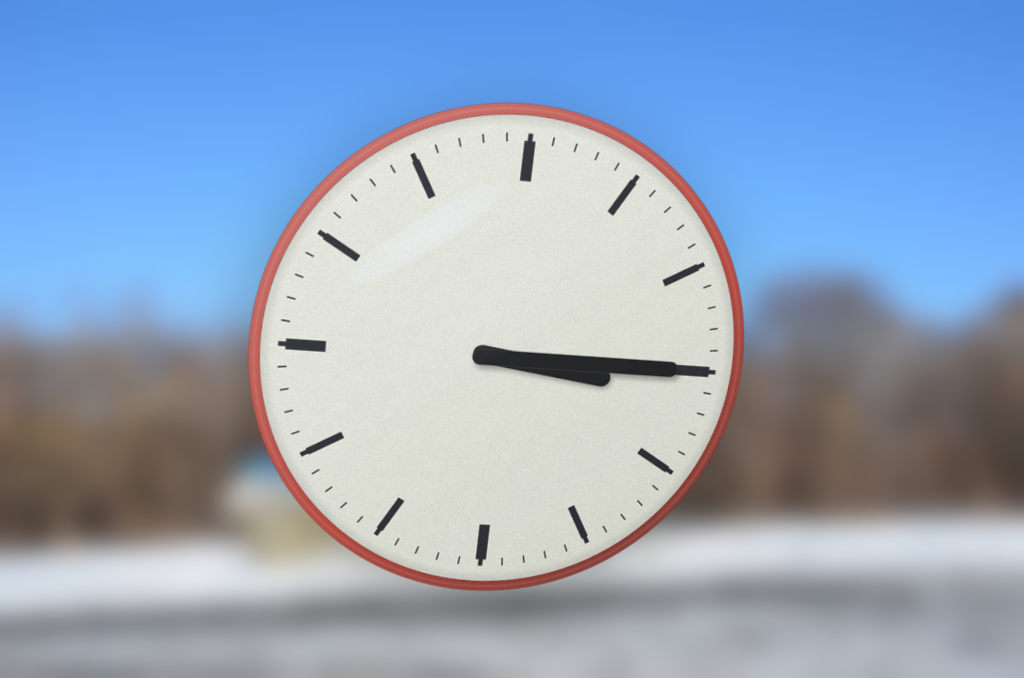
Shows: 3:15
